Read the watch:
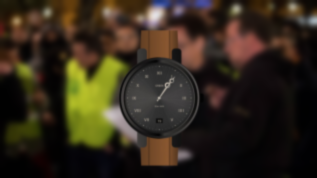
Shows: 1:06
